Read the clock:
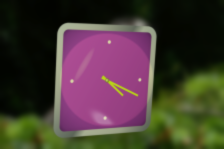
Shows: 4:19
